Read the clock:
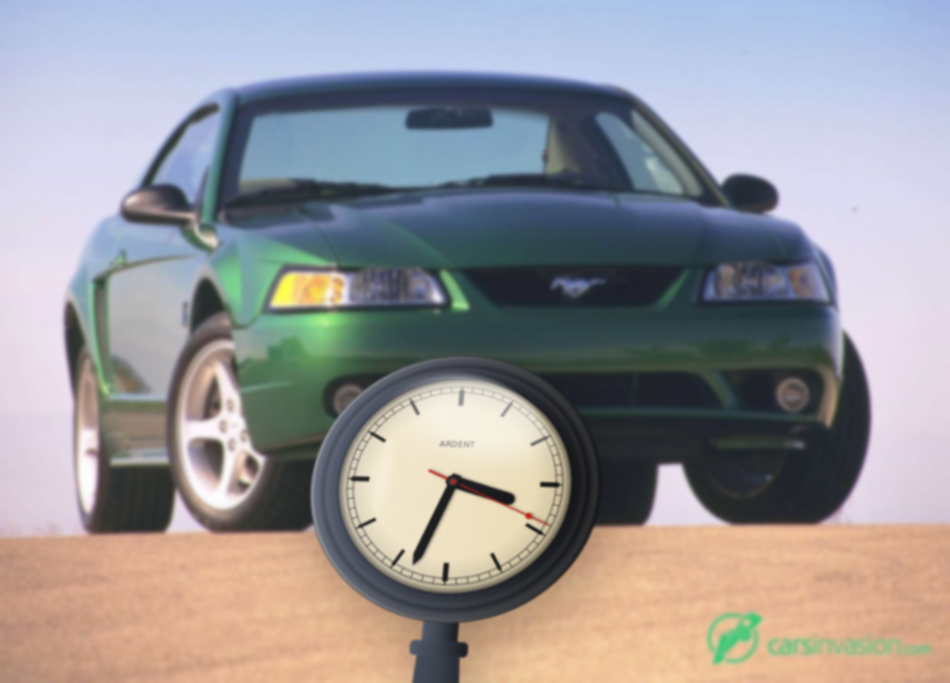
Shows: 3:33:19
